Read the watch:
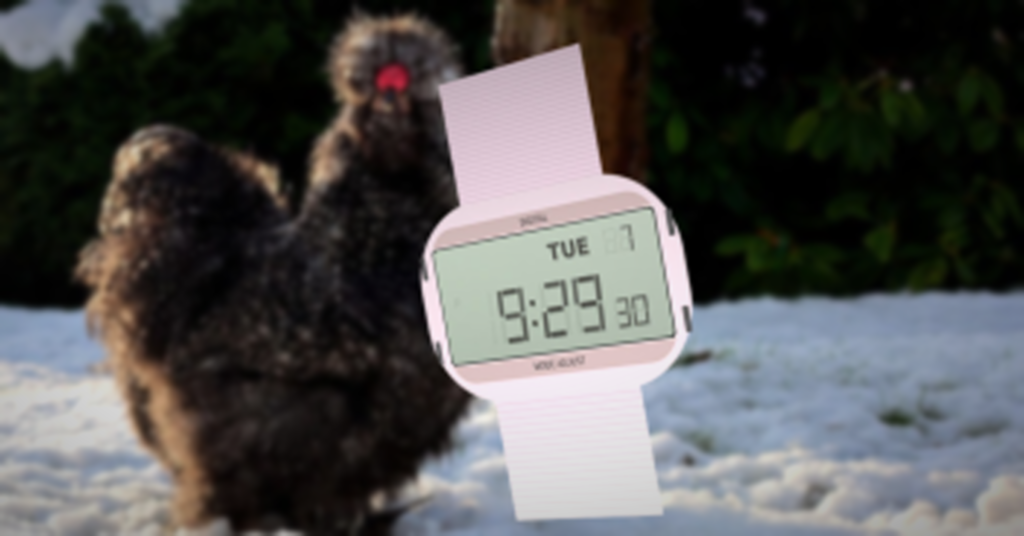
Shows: 9:29:30
